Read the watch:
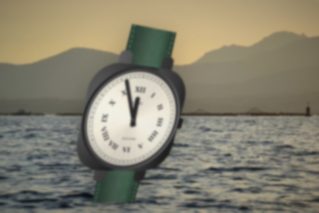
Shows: 11:56
